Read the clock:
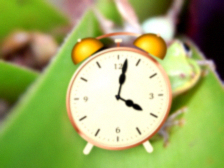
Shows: 4:02
